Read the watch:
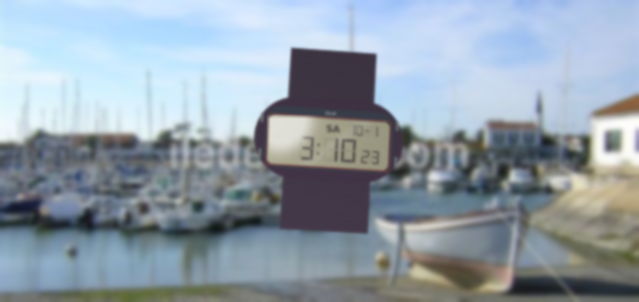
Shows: 3:10
